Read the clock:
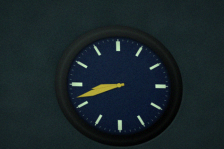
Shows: 8:42
